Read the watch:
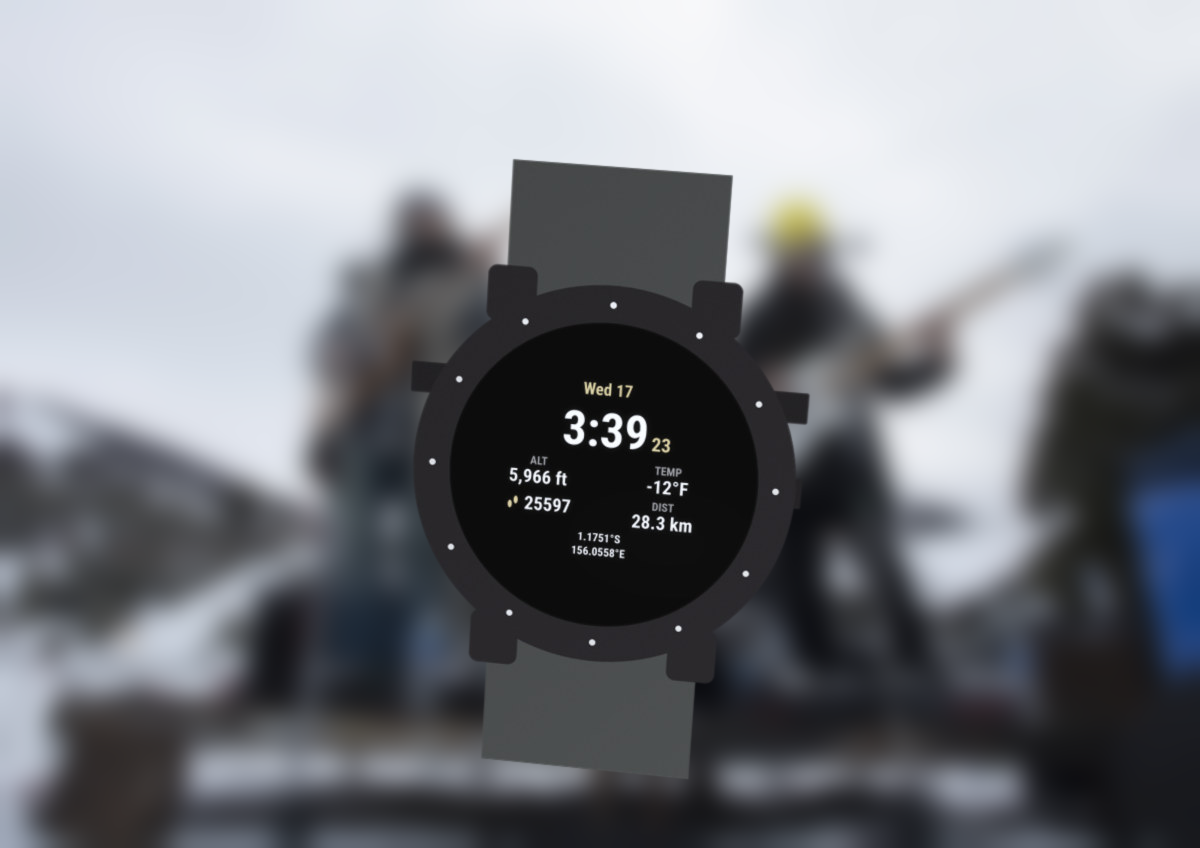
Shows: 3:39:23
